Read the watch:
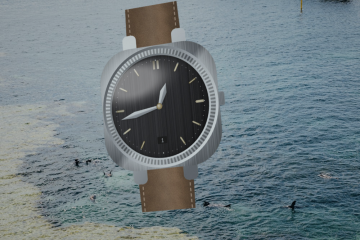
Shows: 12:43
